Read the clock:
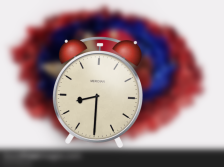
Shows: 8:30
